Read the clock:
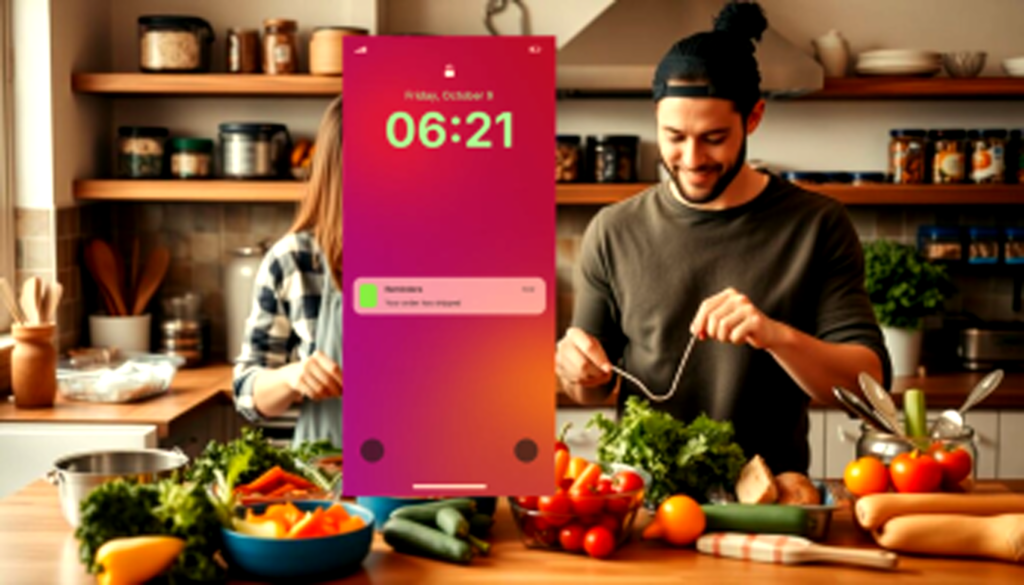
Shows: 6:21
